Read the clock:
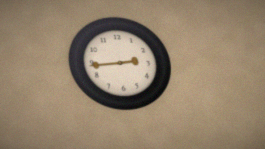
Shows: 2:44
